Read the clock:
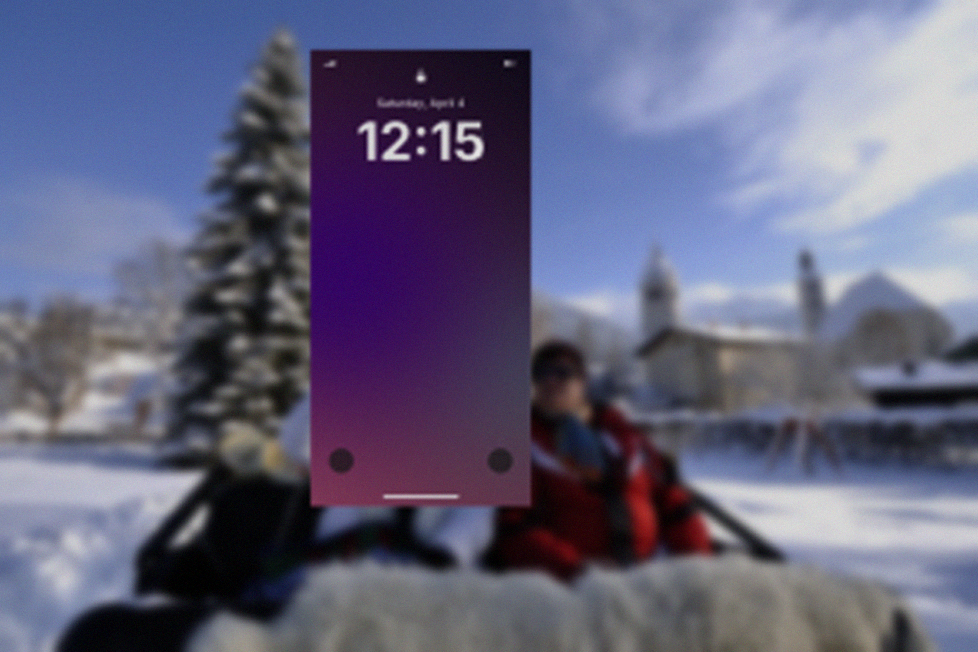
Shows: 12:15
